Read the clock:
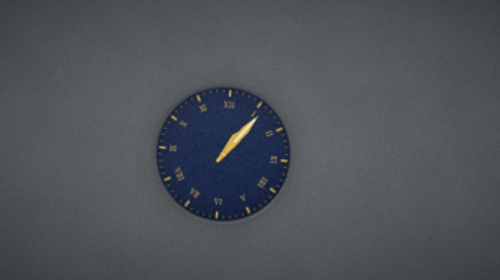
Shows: 1:06
